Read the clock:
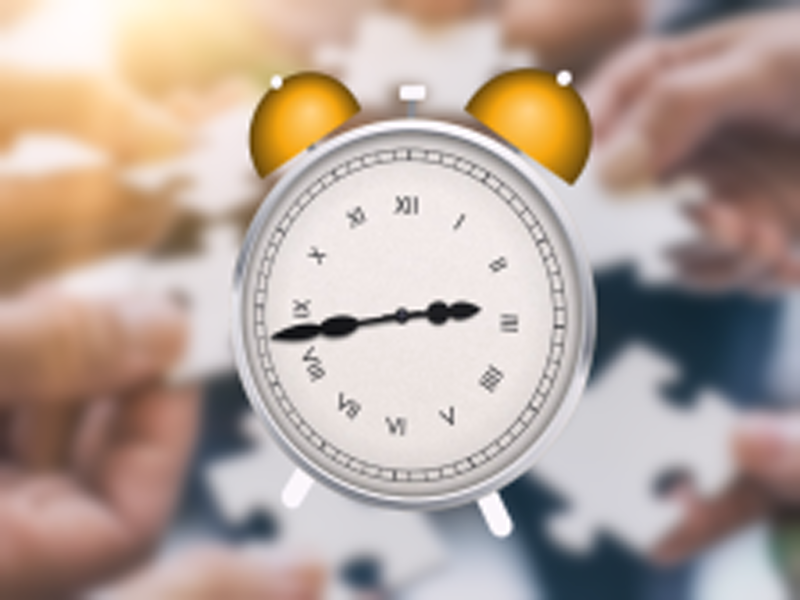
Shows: 2:43
